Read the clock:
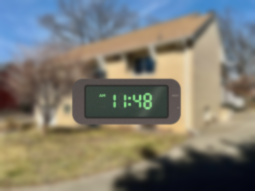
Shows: 11:48
